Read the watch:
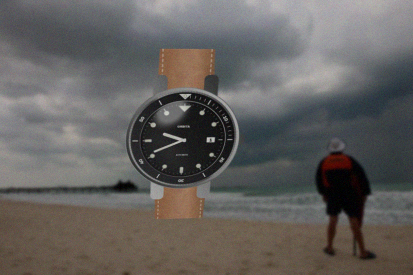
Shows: 9:41
